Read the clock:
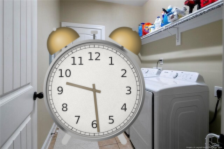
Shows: 9:29
